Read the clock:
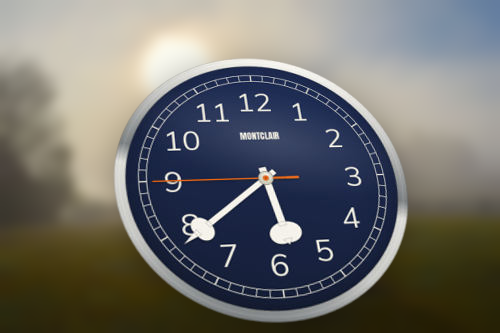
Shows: 5:38:45
